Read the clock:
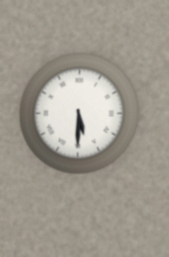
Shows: 5:30
